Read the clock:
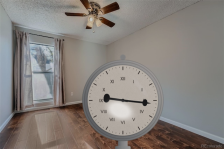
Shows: 9:16
